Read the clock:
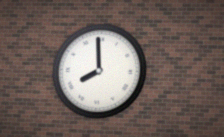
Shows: 7:59
